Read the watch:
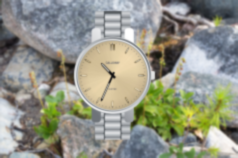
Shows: 10:34
